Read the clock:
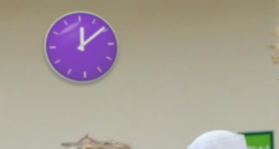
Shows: 12:09
